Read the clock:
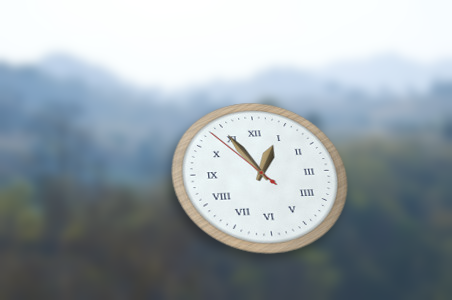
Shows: 12:54:53
